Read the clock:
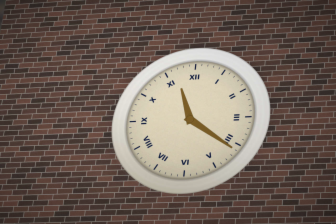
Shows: 11:21
